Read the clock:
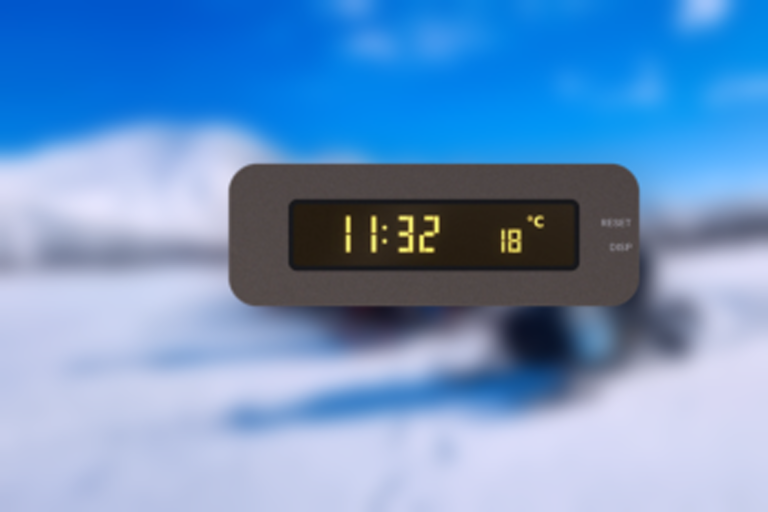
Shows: 11:32
